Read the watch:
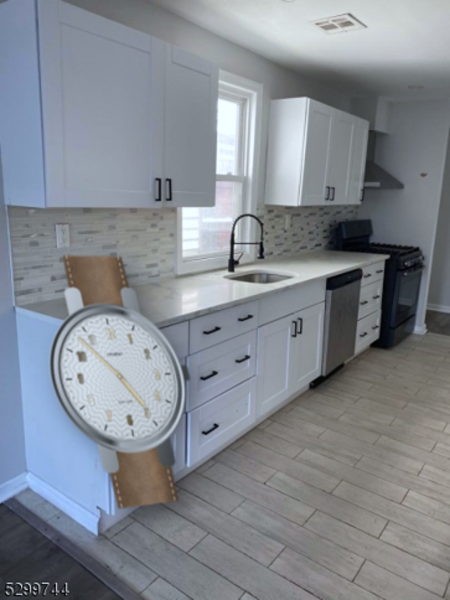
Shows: 4:53
